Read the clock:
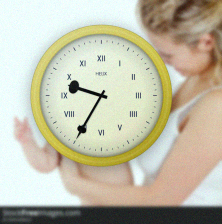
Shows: 9:35
